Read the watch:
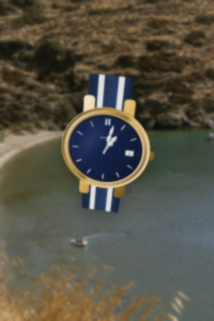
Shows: 1:02
